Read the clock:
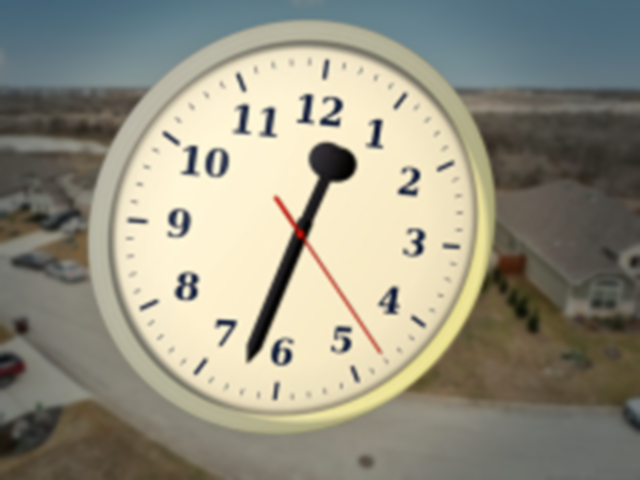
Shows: 12:32:23
